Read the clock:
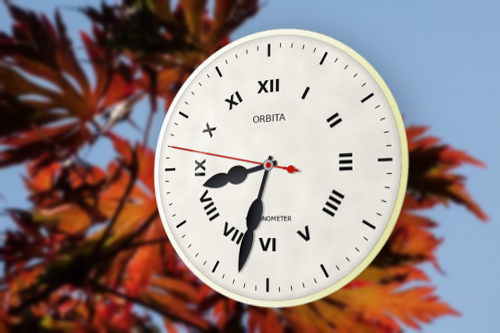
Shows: 8:32:47
